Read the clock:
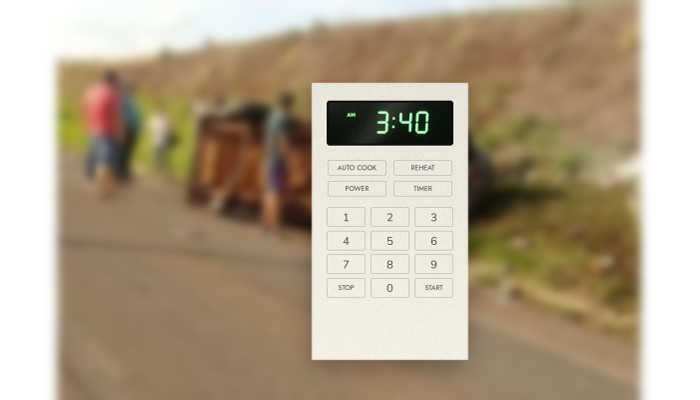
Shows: 3:40
